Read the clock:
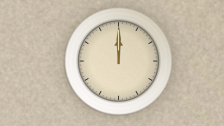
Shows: 12:00
